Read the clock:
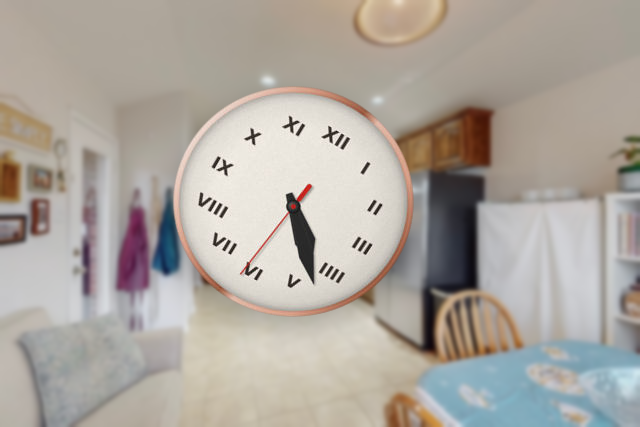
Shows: 4:22:31
